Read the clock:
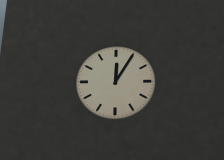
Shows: 12:05
